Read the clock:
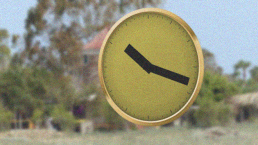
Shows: 10:18
